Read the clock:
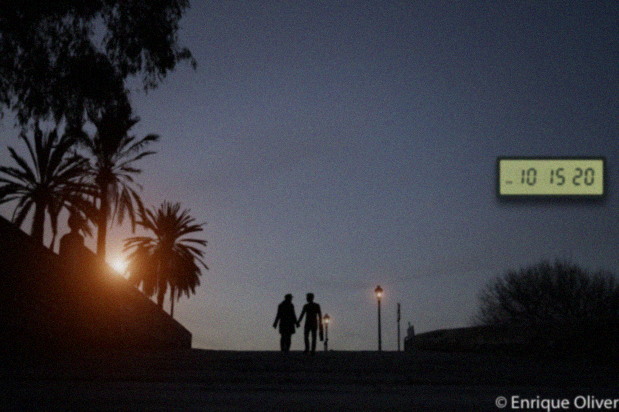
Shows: 10:15:20
